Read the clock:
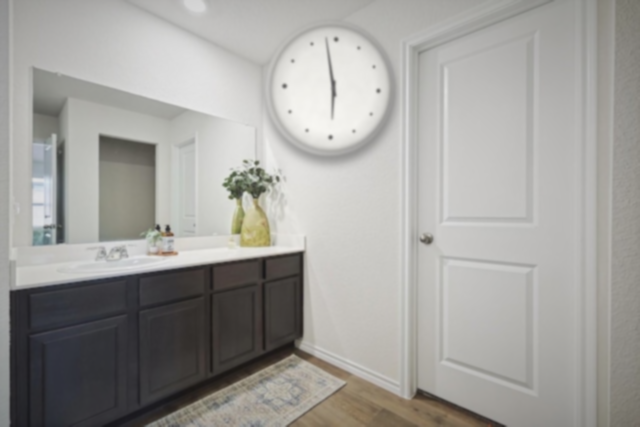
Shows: 5:58
